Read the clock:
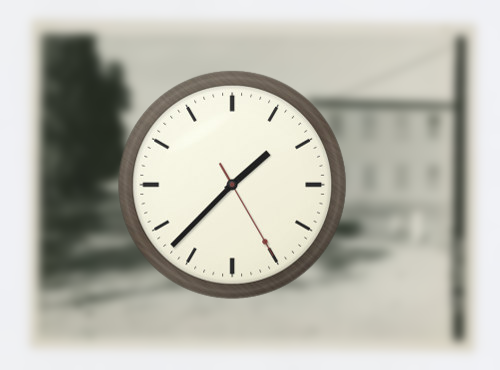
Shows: 1:37:25
